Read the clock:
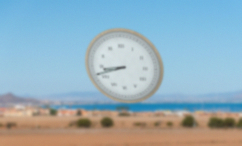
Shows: 8:42
